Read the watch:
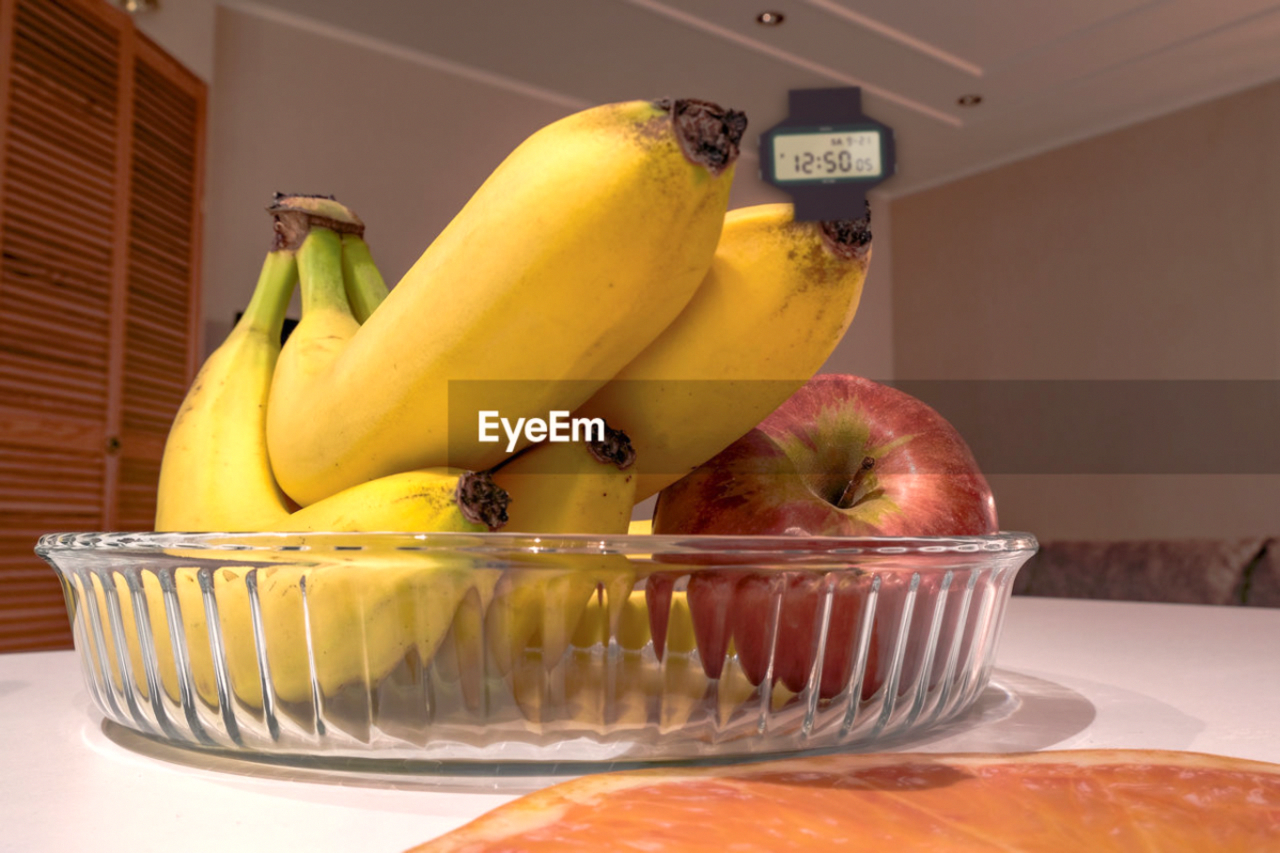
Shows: 12:50
